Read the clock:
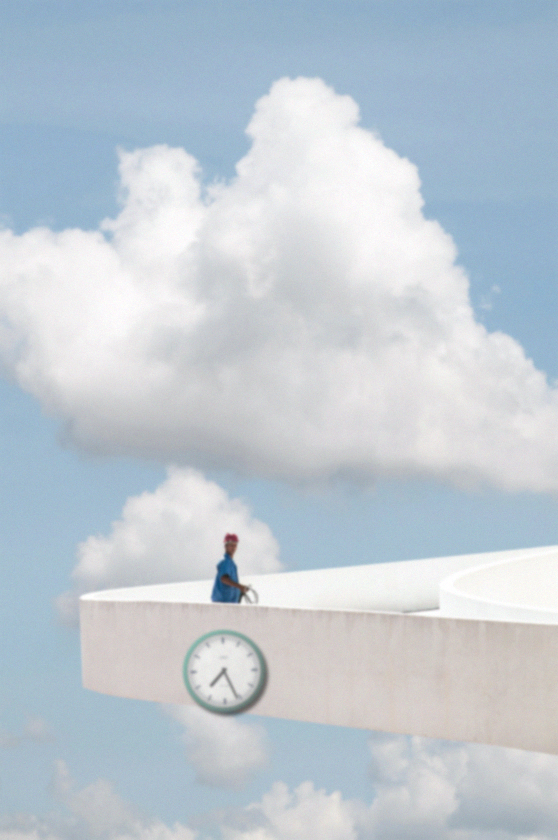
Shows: 7:26
